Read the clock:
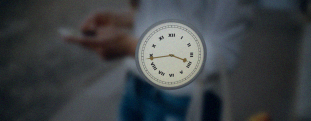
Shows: 3:44
